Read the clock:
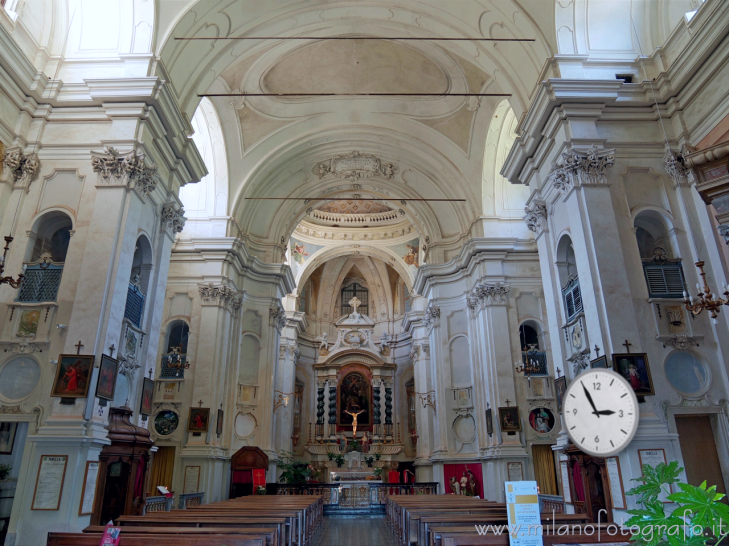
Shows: 2:55
